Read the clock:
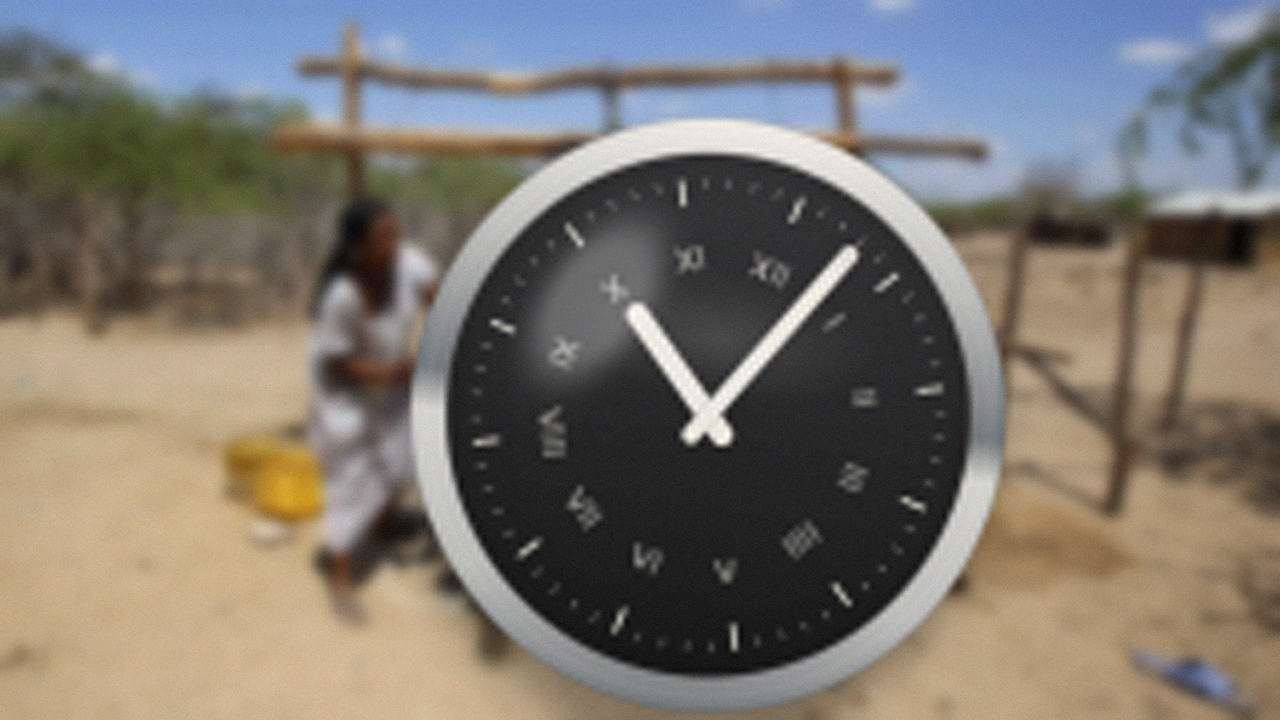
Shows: 10:03
